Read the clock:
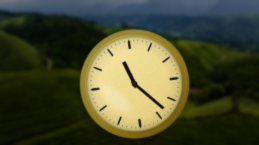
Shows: 11:23
